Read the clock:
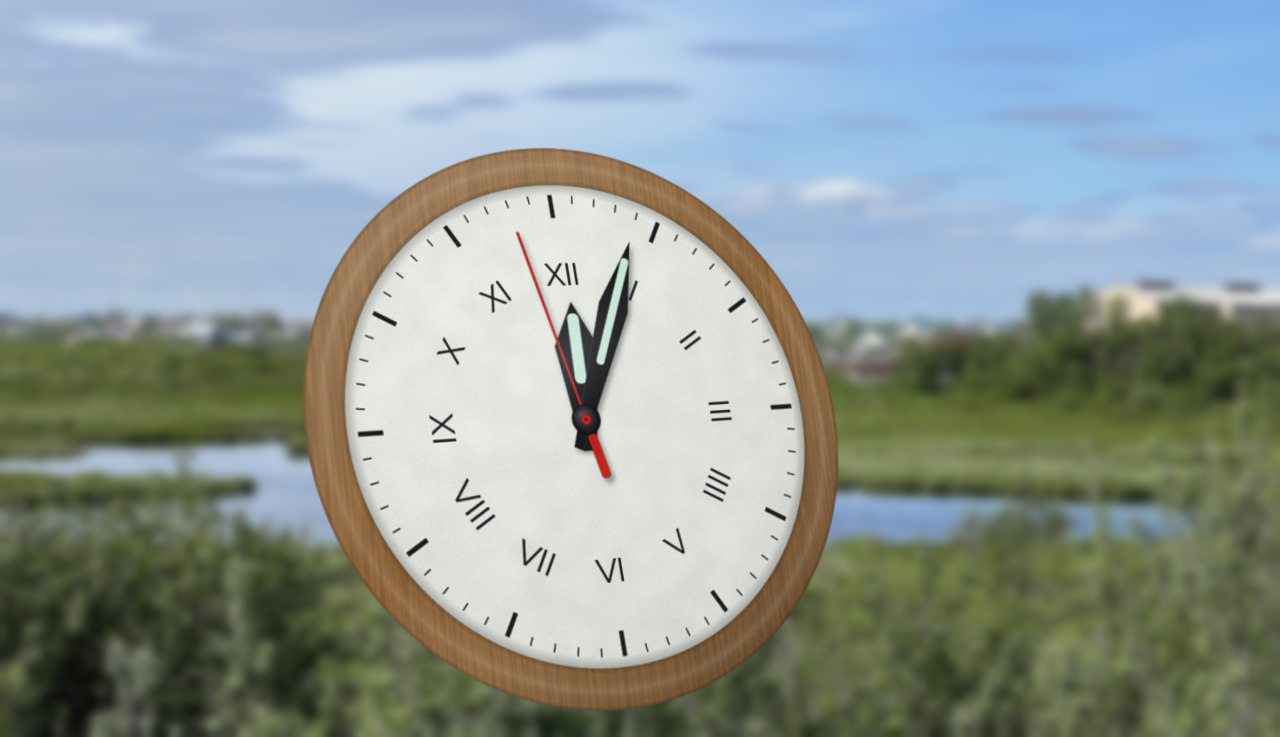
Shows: 12:03:58
